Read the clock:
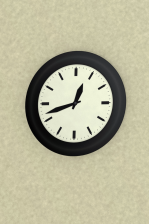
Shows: 12:42
